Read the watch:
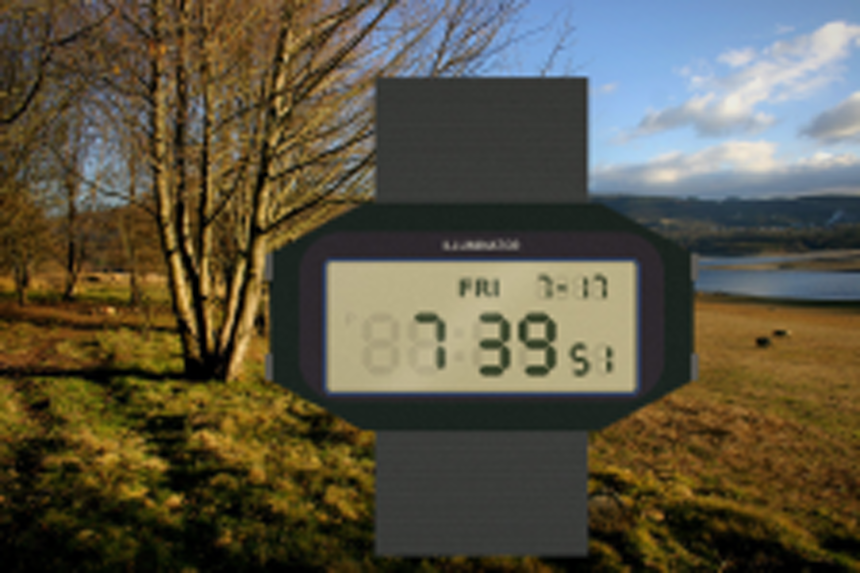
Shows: 7:39:51
